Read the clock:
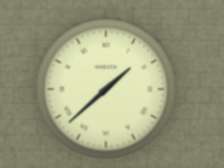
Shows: 1:38
